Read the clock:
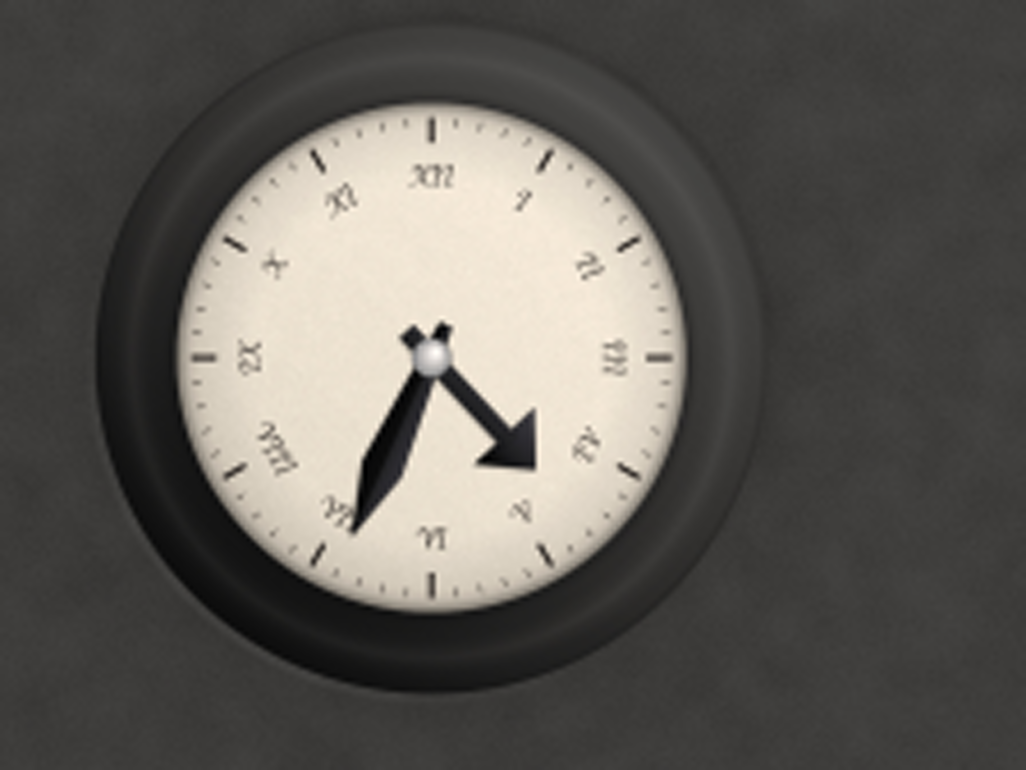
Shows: 4:34
